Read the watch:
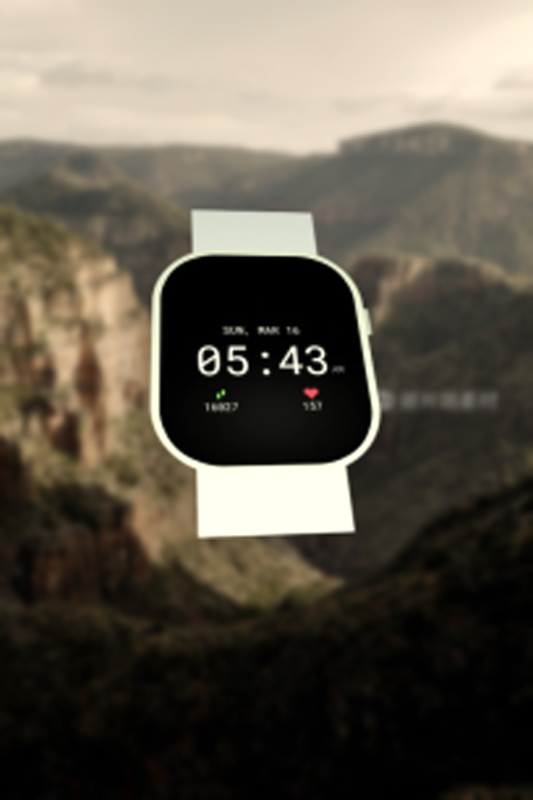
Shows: 5:43
